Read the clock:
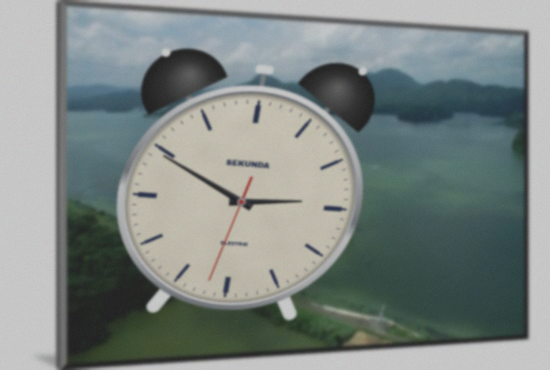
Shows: 2:49:32
